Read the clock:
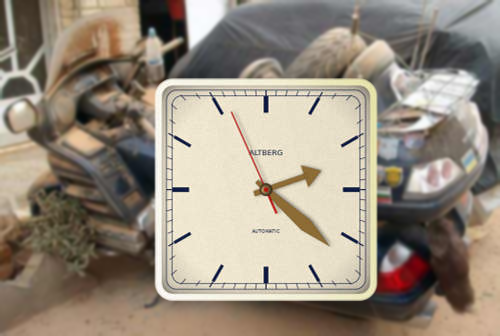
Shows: 2:21:56
